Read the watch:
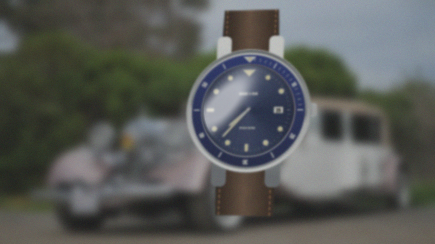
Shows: 7:37
